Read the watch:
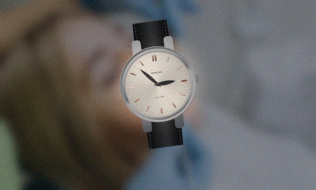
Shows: 2:53
